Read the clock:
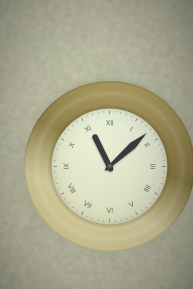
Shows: 11:08
